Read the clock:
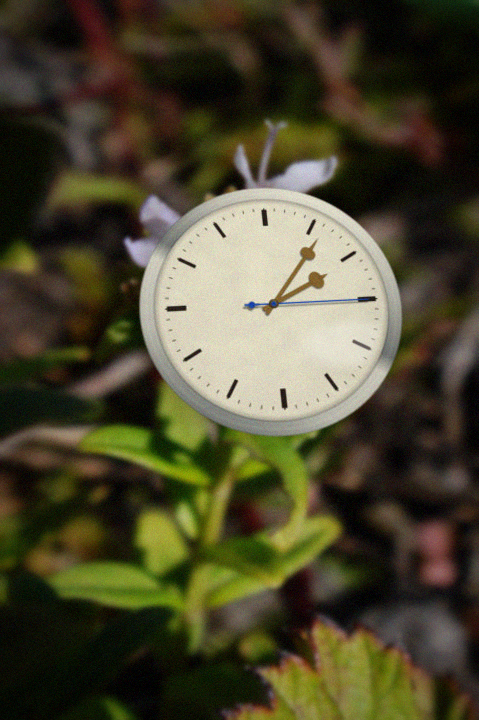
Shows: 2:06:15
